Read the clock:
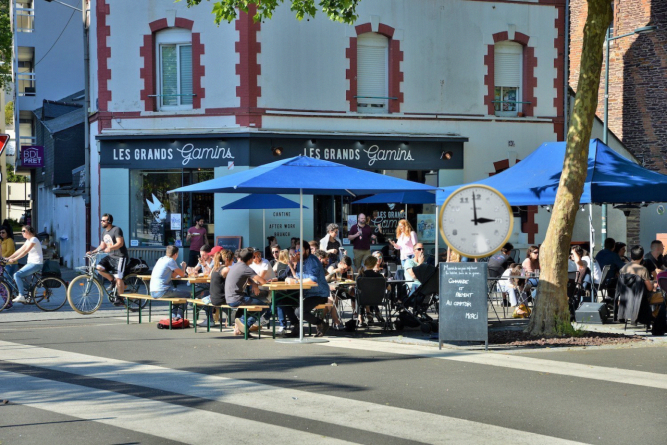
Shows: 2:59
